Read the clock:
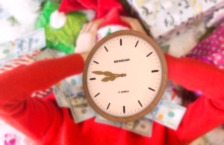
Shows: 8:47
